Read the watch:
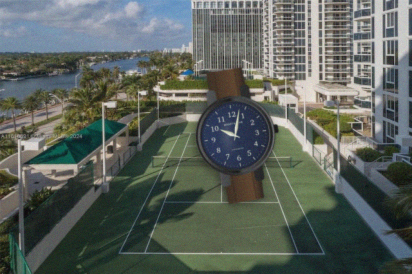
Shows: 10:03
